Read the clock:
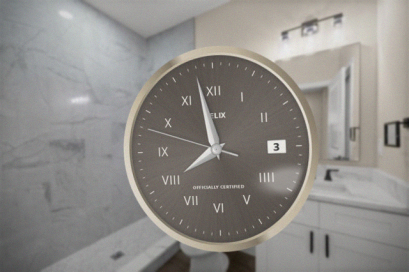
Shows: 7:57:48
